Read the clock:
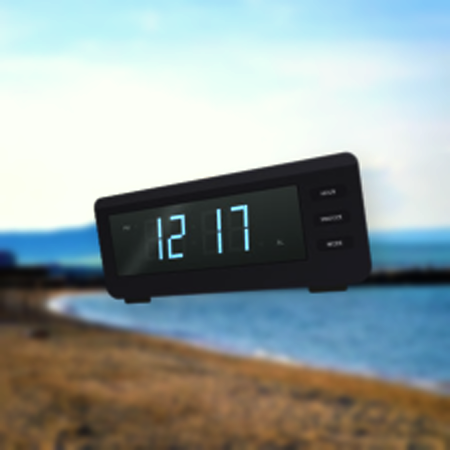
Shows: 12:17
